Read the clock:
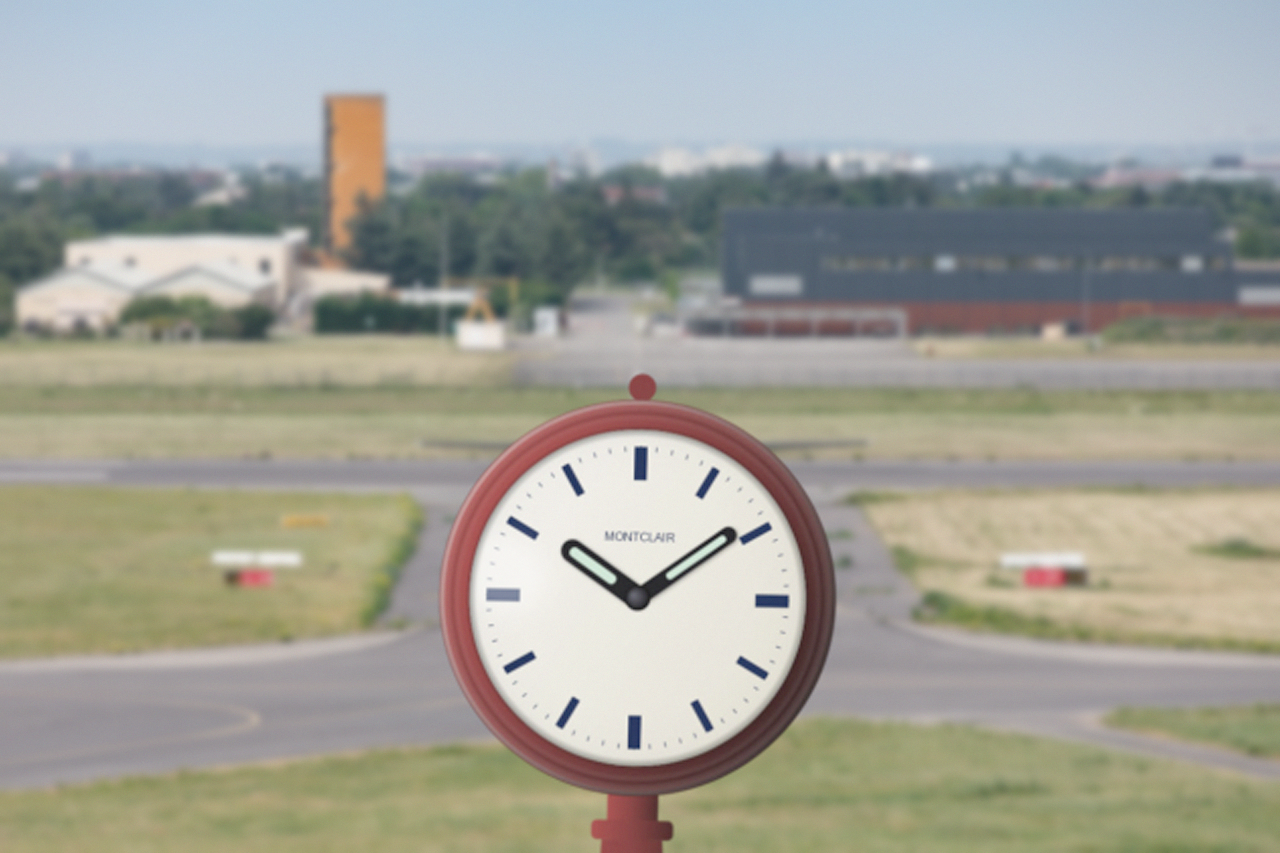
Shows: 10:09
